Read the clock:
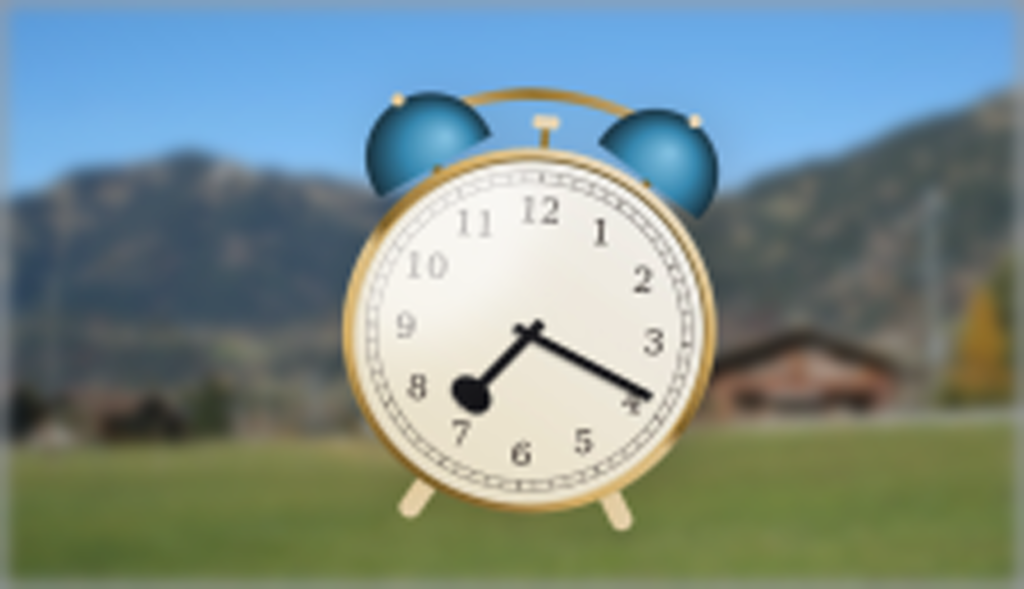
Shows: 7:19
